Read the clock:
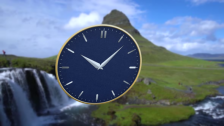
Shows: 10:07
